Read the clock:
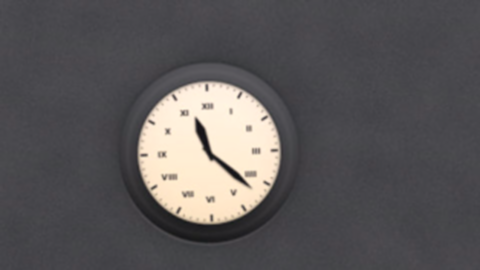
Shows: 11:22
